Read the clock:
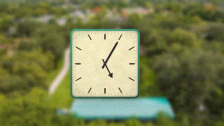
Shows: 5:05
